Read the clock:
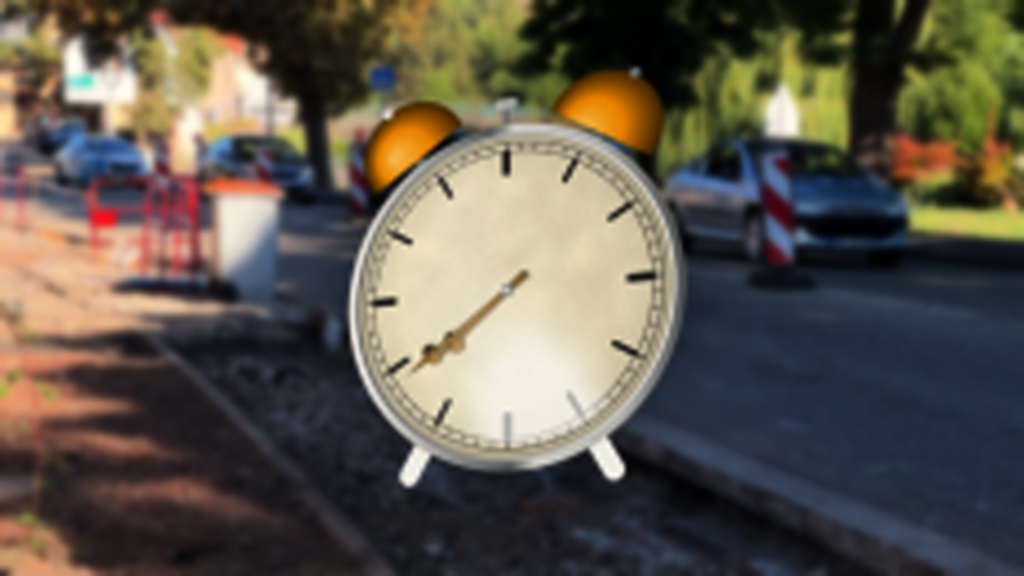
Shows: 7:39
